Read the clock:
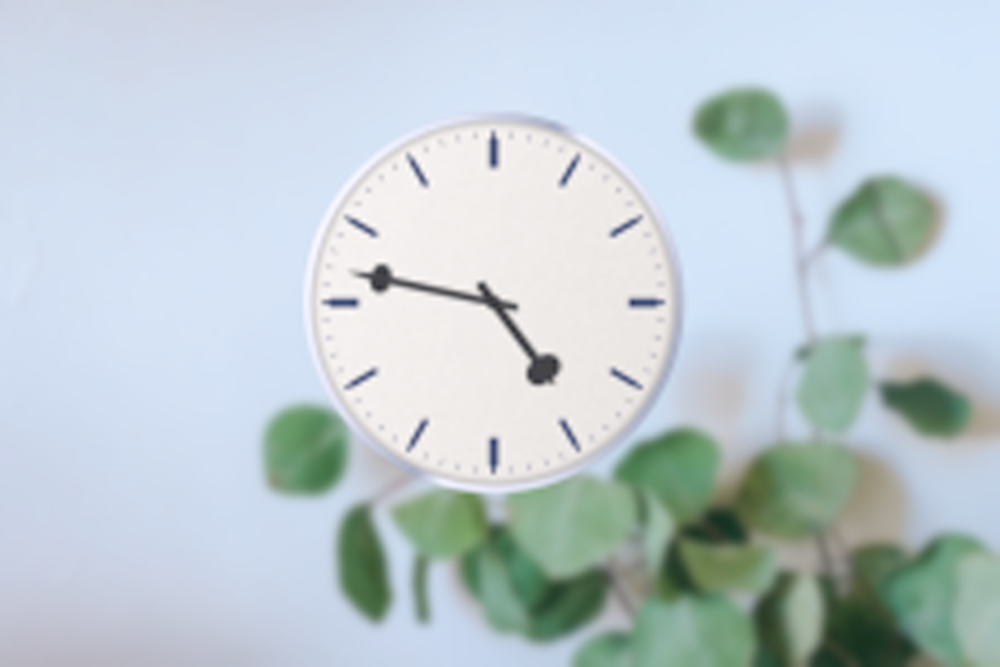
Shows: 4:47
